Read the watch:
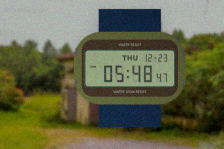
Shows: 5:48:47
